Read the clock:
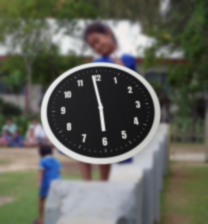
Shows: 5:59
